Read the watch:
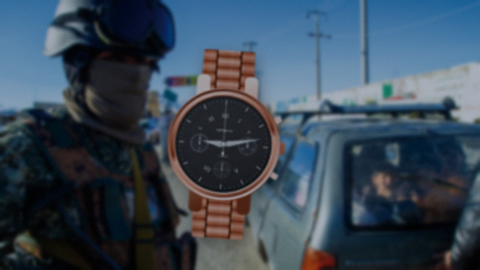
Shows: 9:13
